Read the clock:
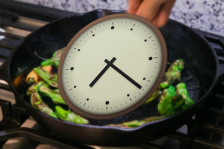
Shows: 7:22
